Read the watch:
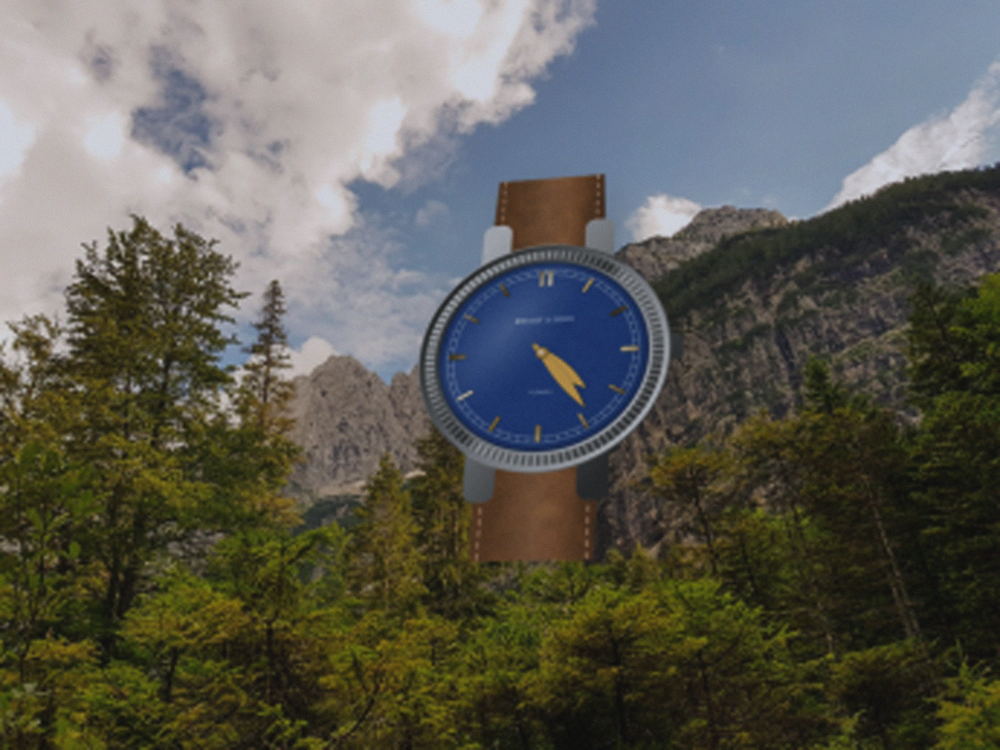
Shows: 4:24
